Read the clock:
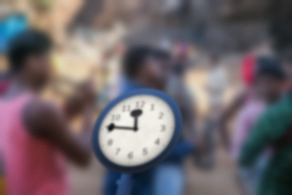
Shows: 11:46
